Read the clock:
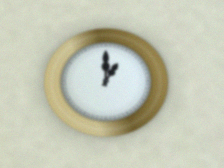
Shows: 1:00
